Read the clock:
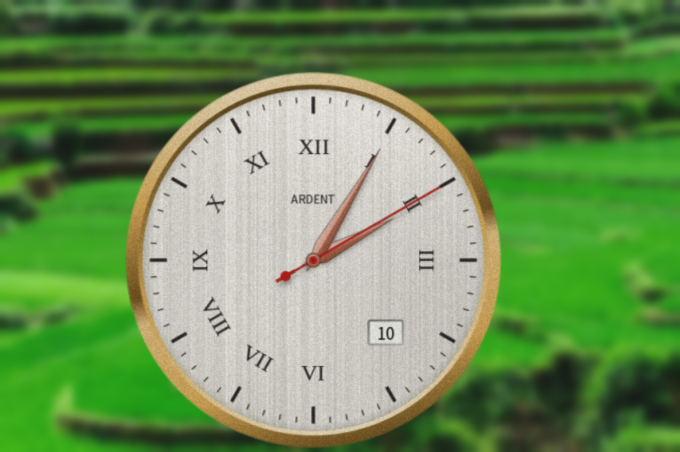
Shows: 2:05:10
